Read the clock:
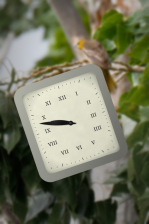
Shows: 9:48
